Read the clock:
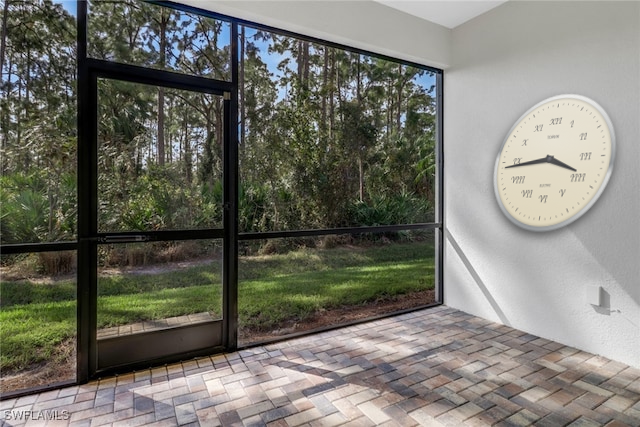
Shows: 3:44
